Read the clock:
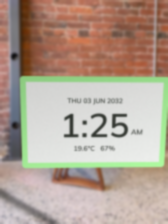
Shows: 1:25
